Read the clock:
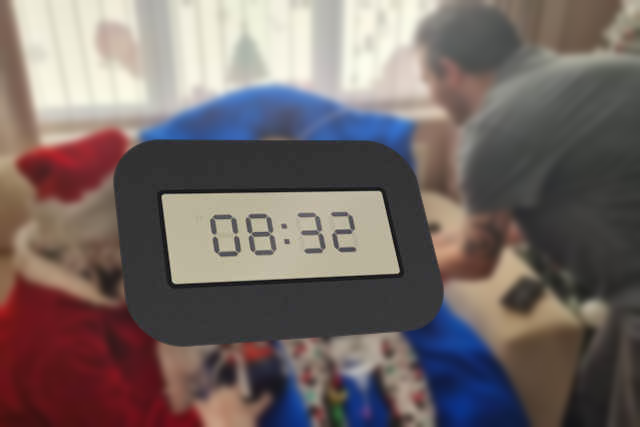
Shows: 8:32
